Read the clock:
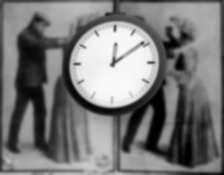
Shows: 12:09
